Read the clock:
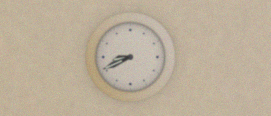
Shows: 8:41
